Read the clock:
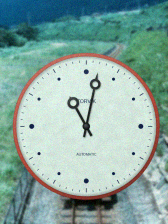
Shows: 11:02
